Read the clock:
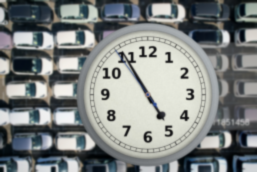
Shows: 4:54:54
